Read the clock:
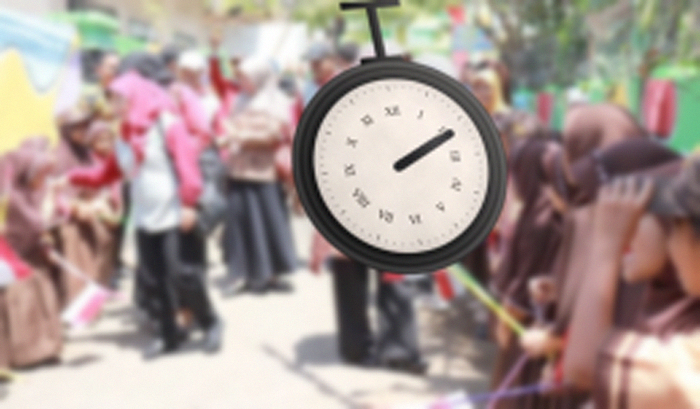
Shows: 2:11
